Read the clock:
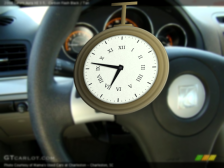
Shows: 6:47
